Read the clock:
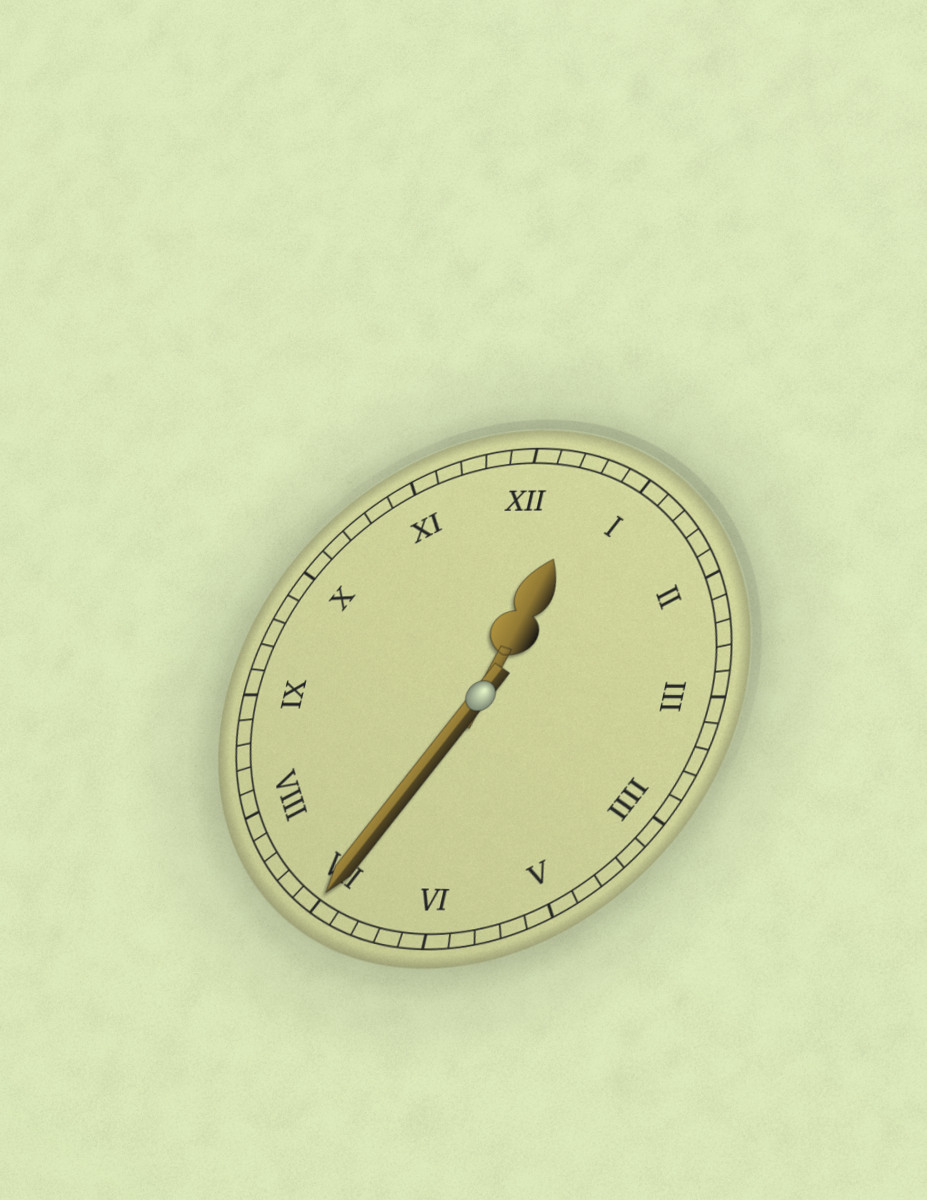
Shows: 12:35
